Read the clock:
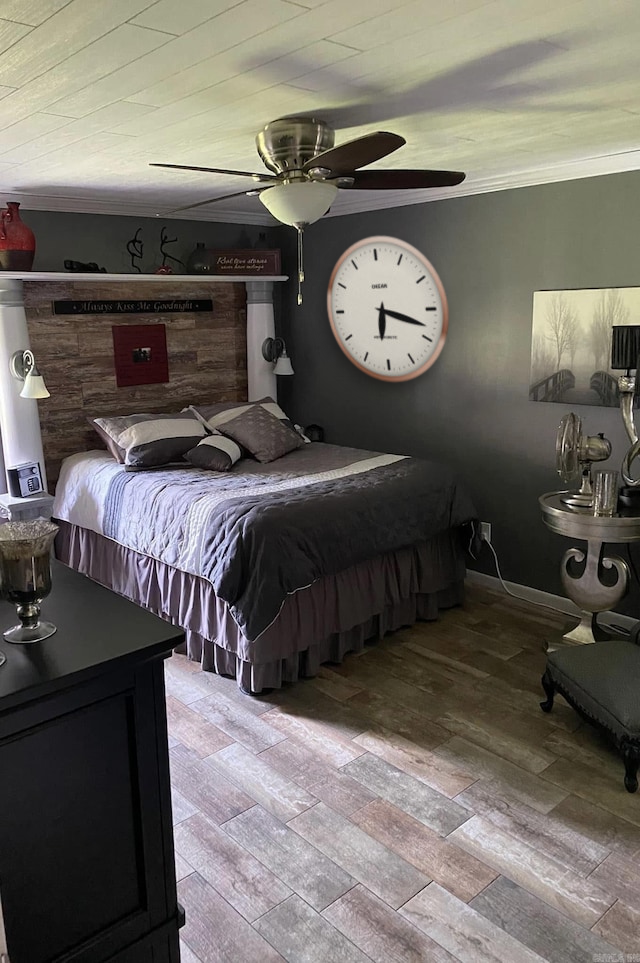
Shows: 6:18
